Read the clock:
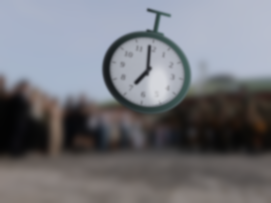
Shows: 6:59
